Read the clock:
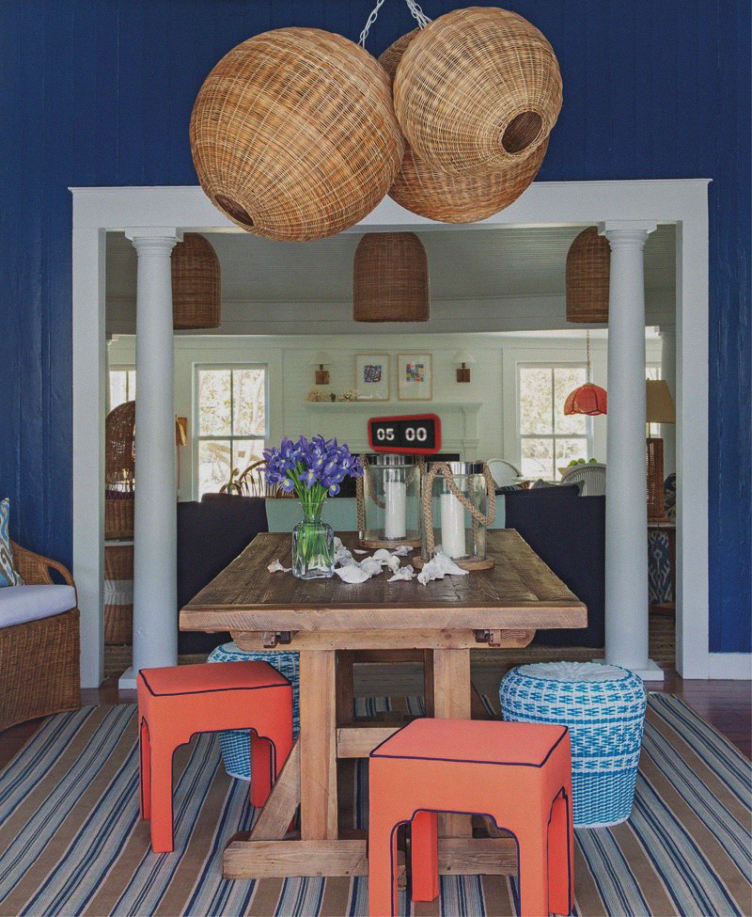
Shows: 5:00
